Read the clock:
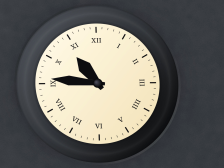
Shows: 10:46
